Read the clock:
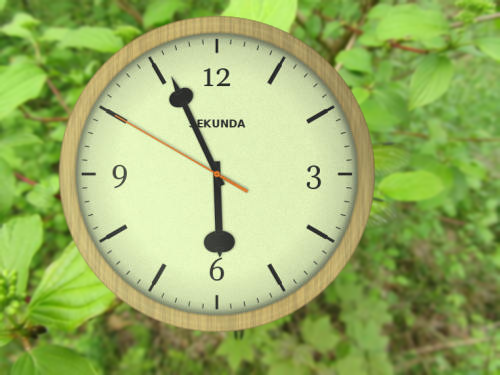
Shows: 5:55:50
